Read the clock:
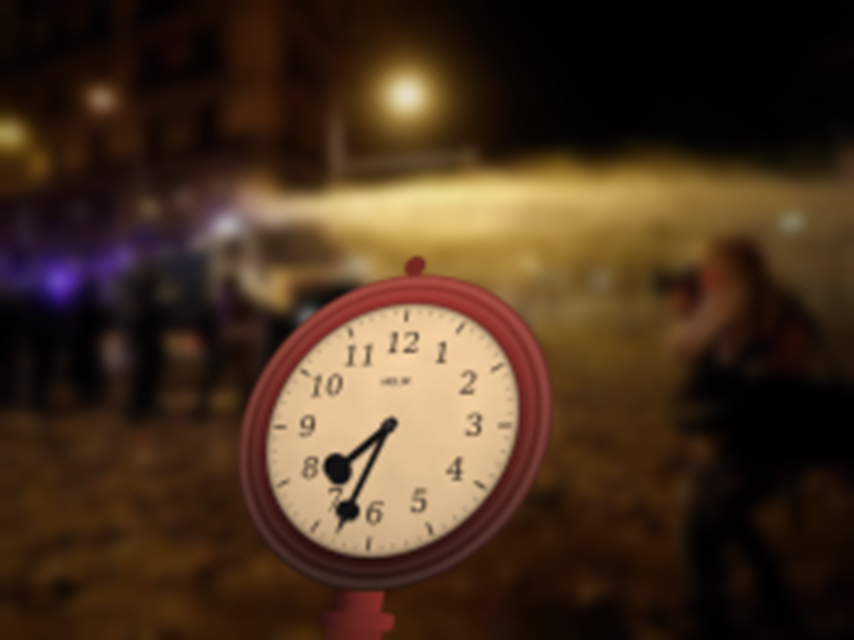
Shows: 7:33
